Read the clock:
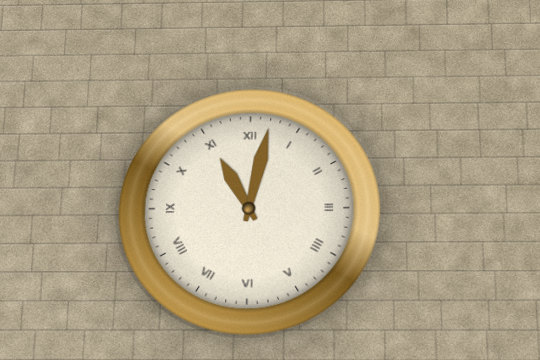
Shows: 11:02
